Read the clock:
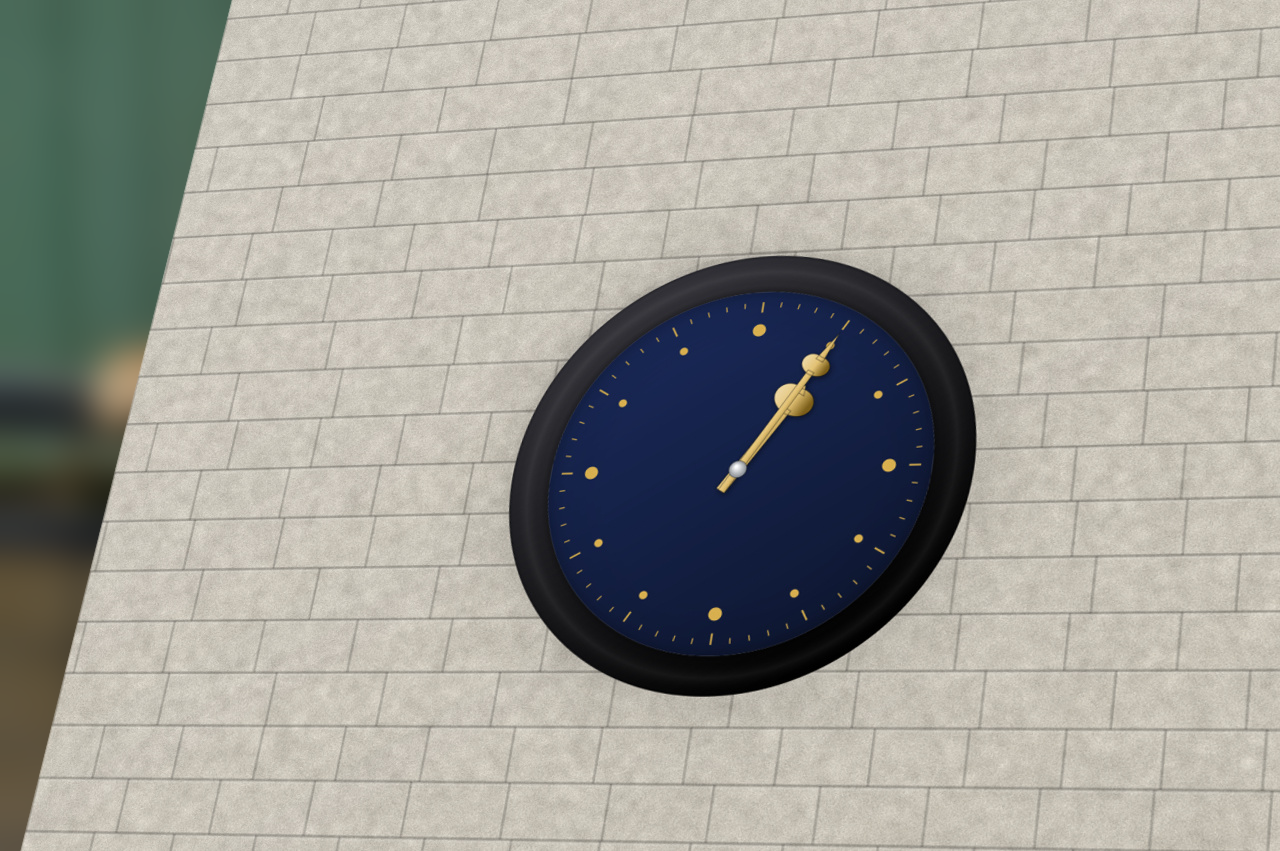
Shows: 1:05
